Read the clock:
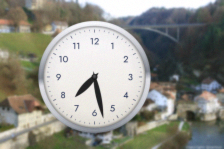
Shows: 7:28
